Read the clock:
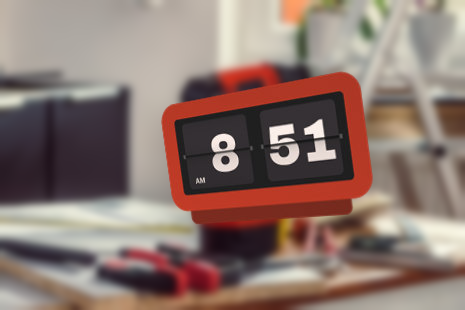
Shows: 8:51
